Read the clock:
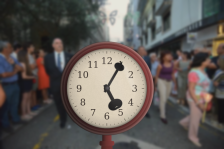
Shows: 5:05
